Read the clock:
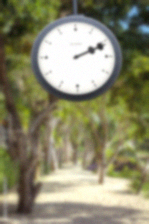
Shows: 2:11
